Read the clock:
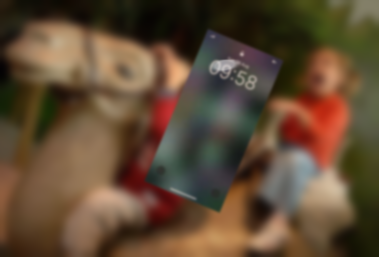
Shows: 9:58
